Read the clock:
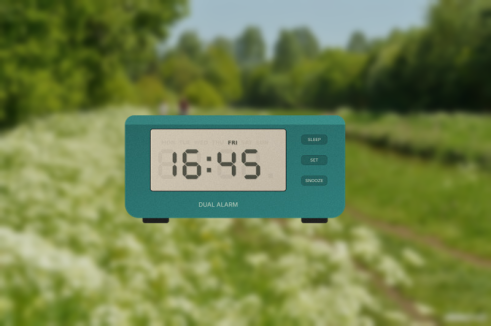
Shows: 16:45
